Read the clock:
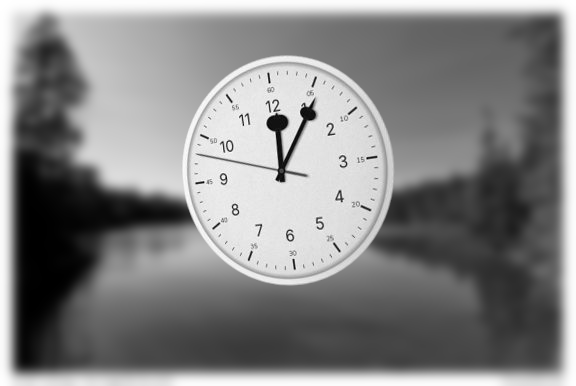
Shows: 12:05:48
